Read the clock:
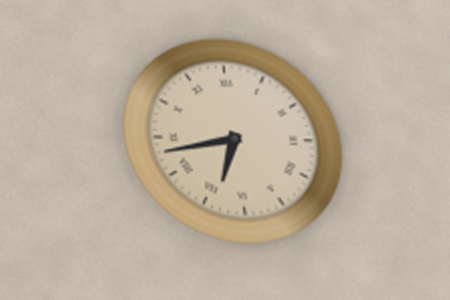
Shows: 6:43
